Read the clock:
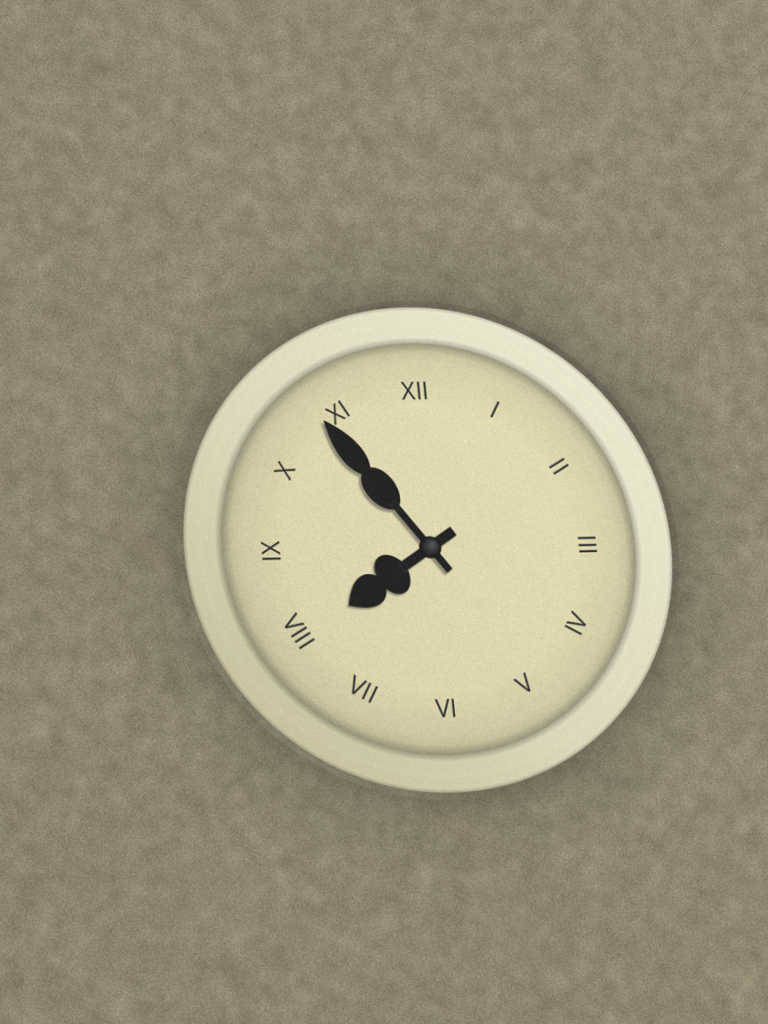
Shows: 7:54
